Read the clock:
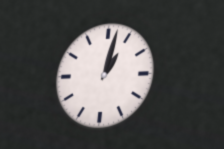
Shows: 1:02
